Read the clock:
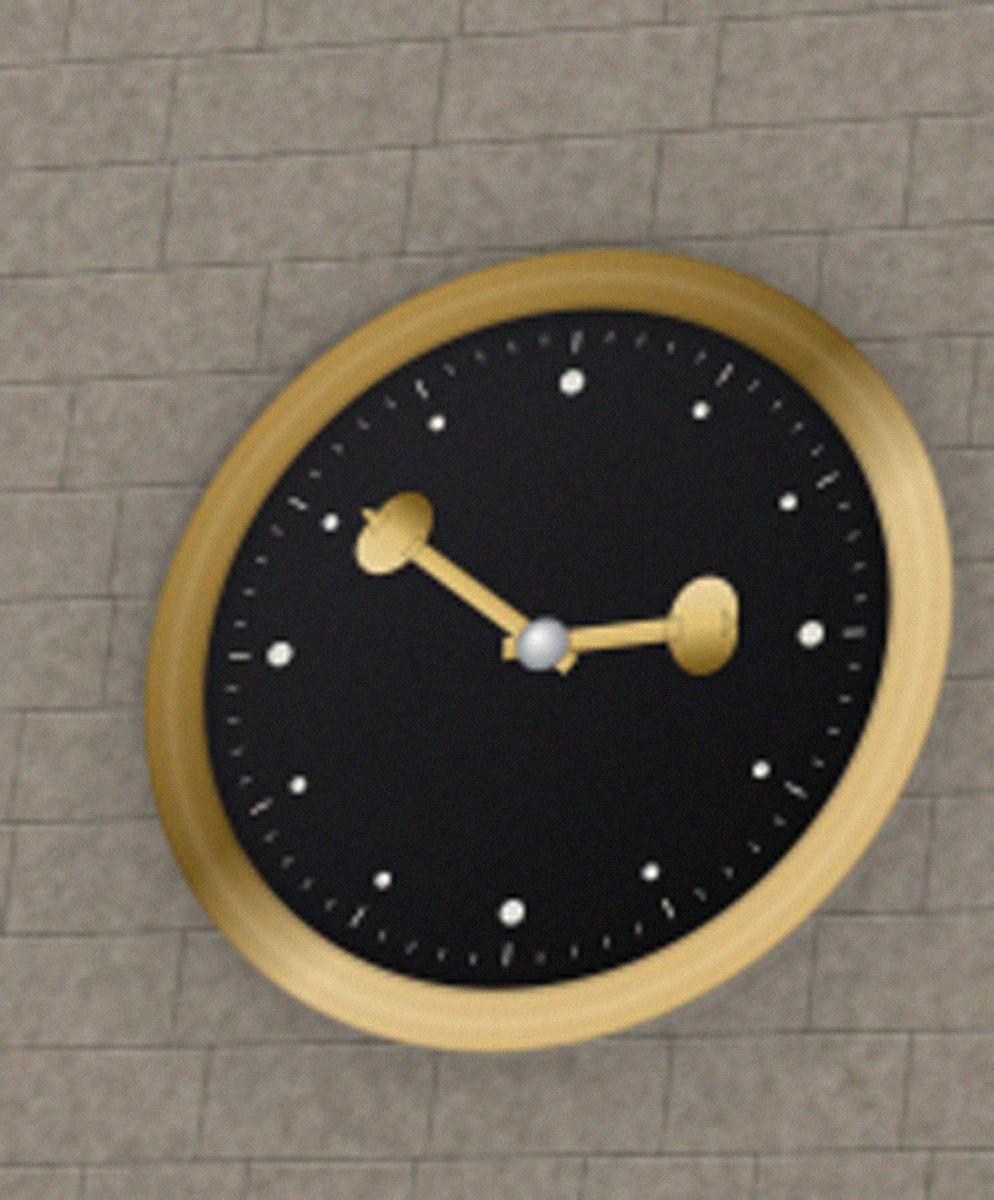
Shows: 2:51
